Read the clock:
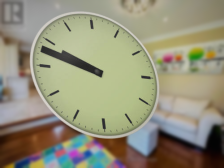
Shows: 9:48
